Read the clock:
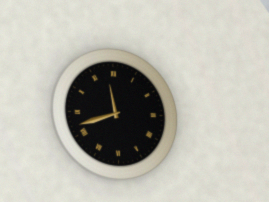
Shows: 11:42
